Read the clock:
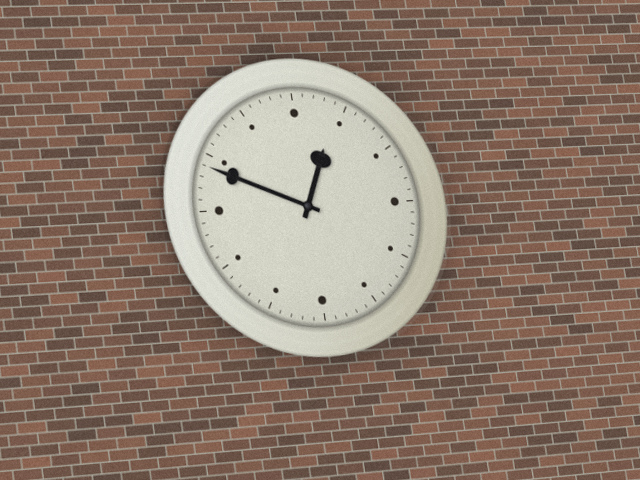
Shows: 12:49
